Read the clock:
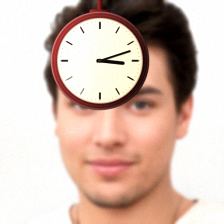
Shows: 3:12
